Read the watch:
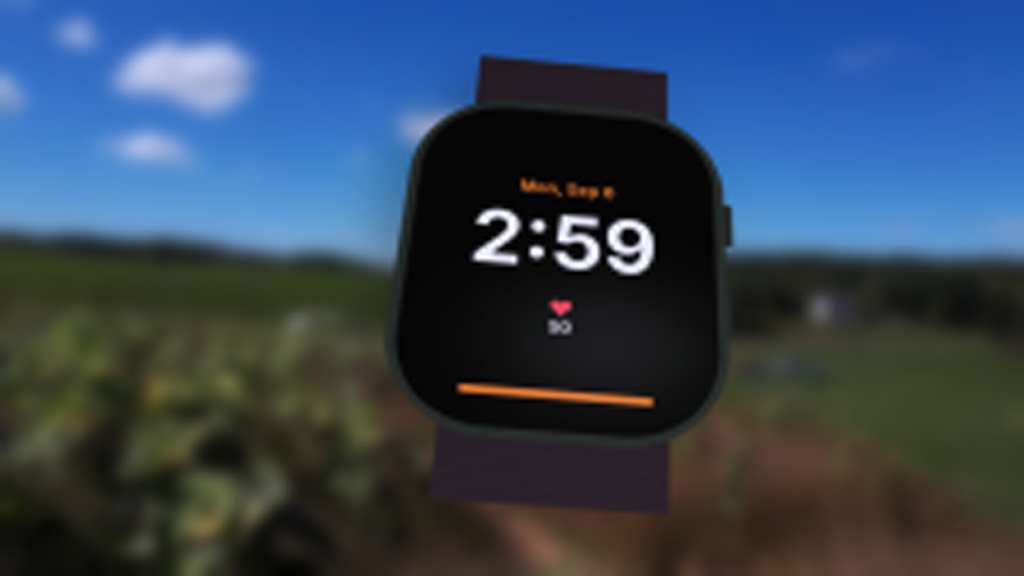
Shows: 2:59
